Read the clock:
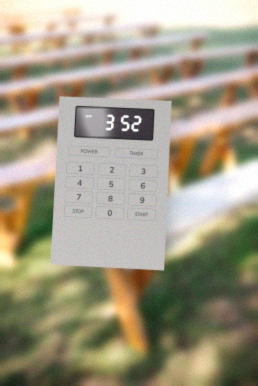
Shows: 3:52
